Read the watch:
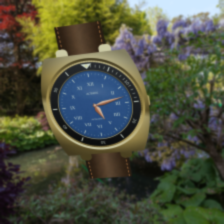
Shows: 5:13
